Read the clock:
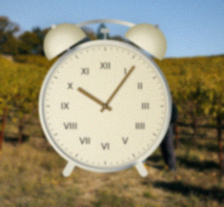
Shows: 10:06
